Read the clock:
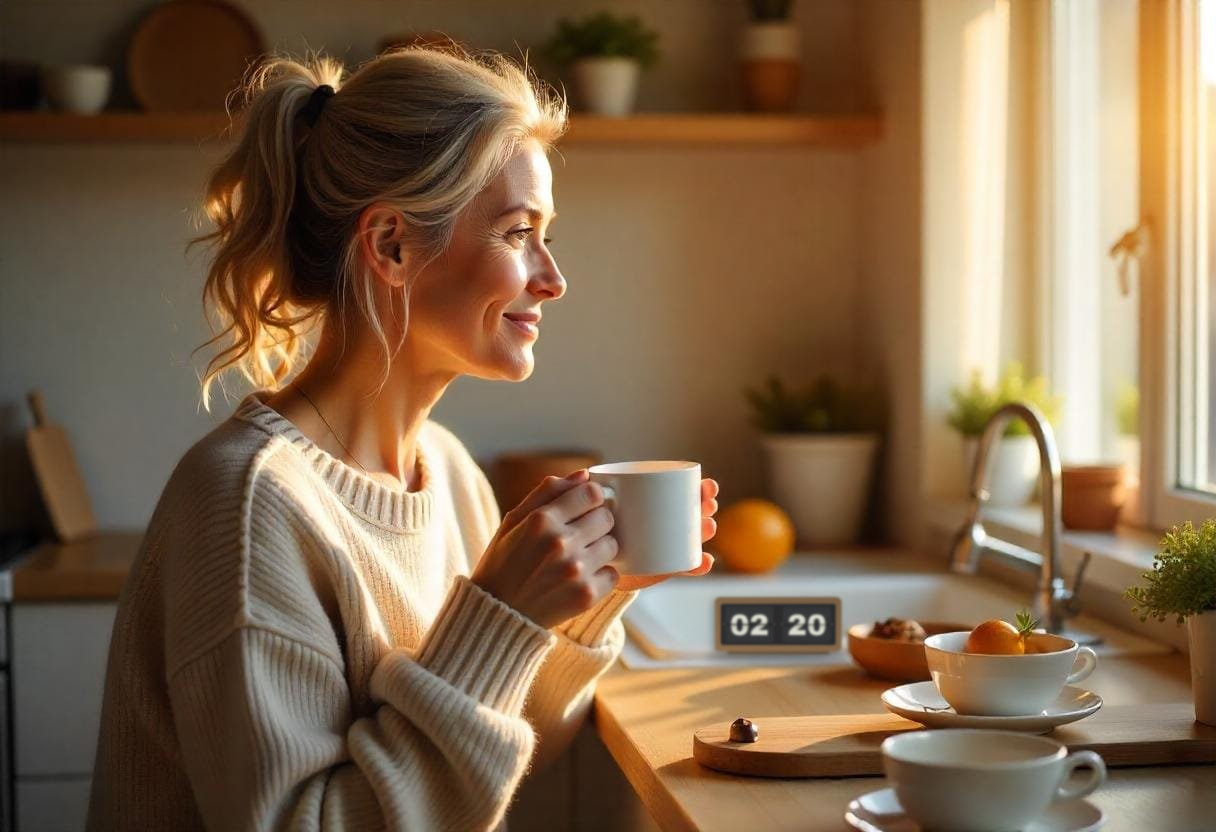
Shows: 2:20
